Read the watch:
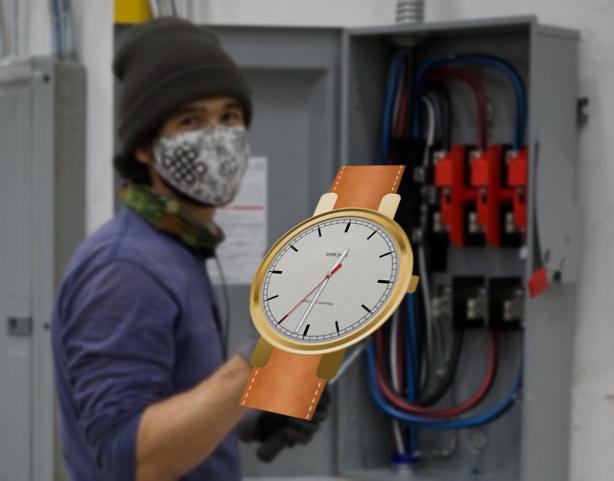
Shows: 12:31:35
